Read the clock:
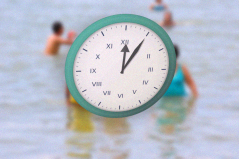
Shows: 12:05
